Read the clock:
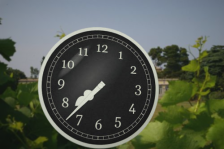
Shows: 7:37
